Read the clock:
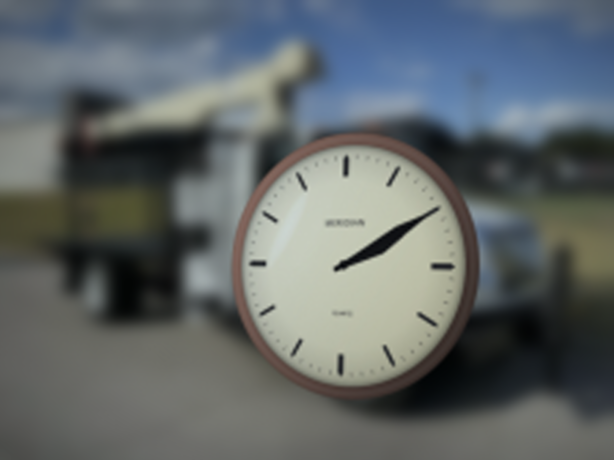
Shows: 2:10
